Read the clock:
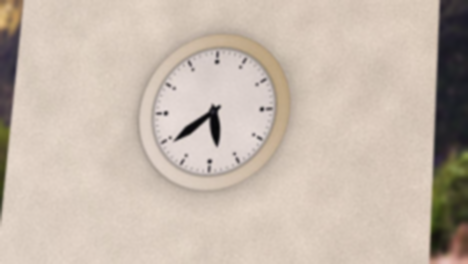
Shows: 5:39
